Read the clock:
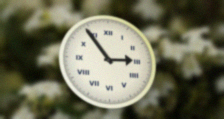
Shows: 2:54
